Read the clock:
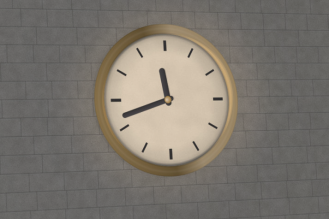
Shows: 11:42
